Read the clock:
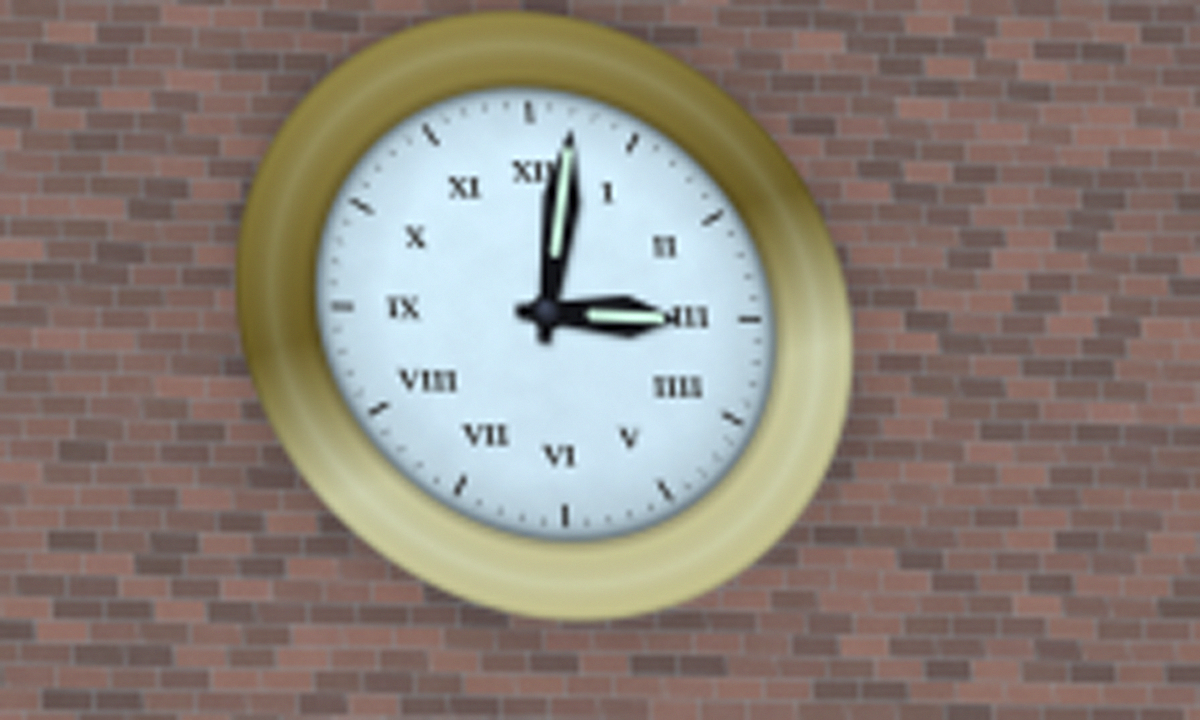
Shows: 3:02
